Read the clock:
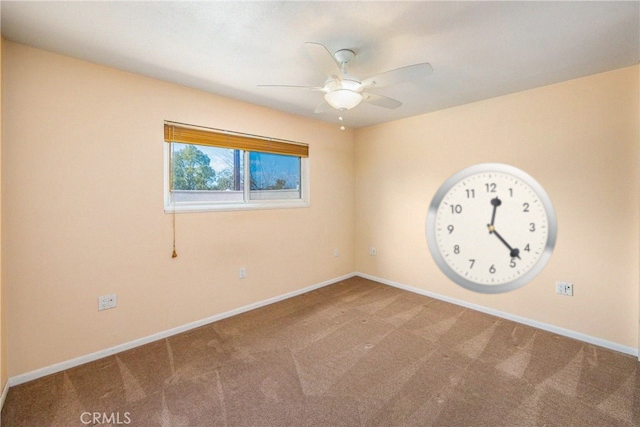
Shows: 12:23
